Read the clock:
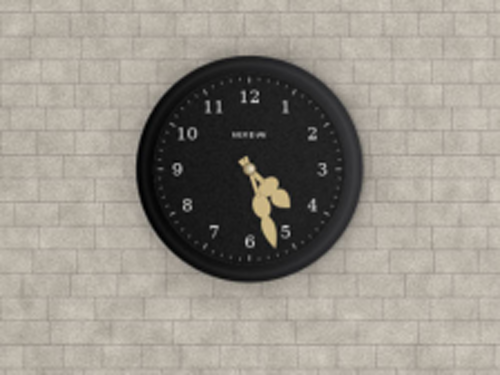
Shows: 4:27
